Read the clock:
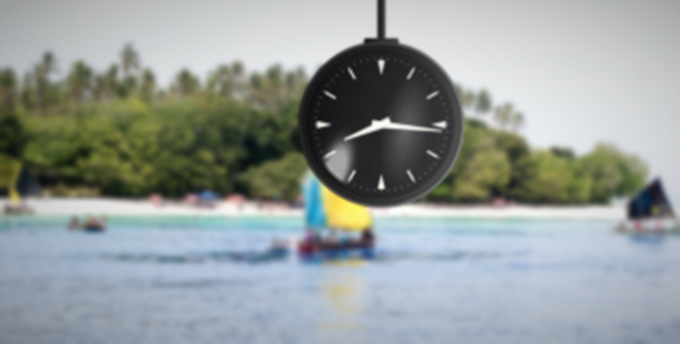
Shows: 8:16
